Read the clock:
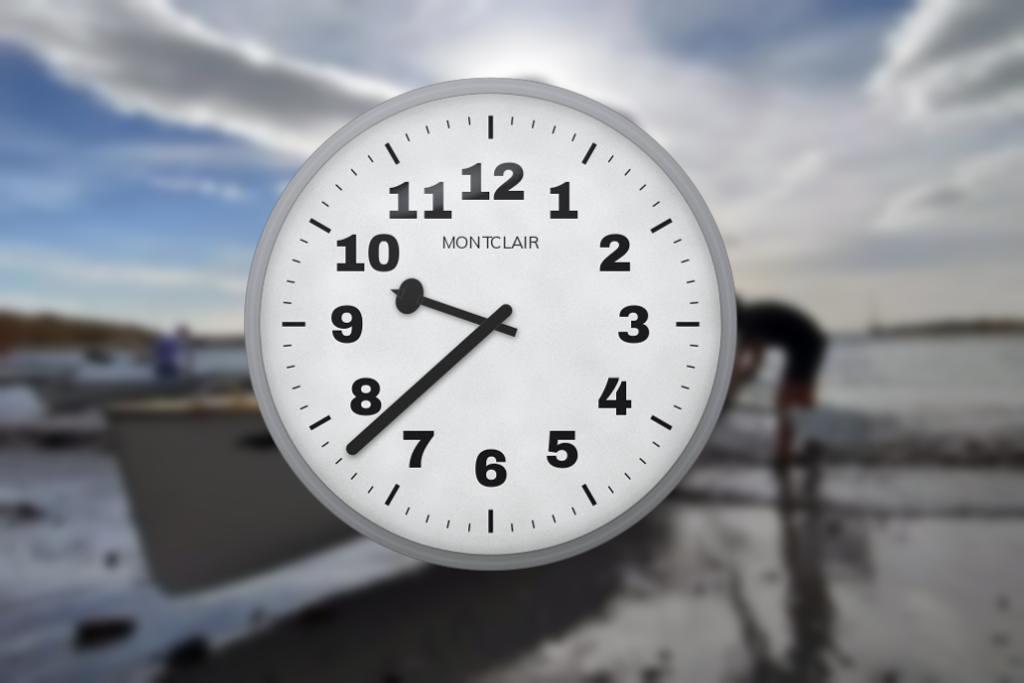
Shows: 9:38
